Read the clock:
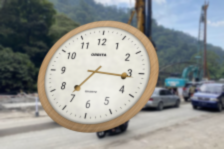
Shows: 7:16
